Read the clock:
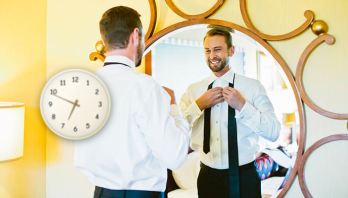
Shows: 6:49
